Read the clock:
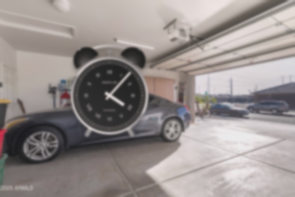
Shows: 4:07
